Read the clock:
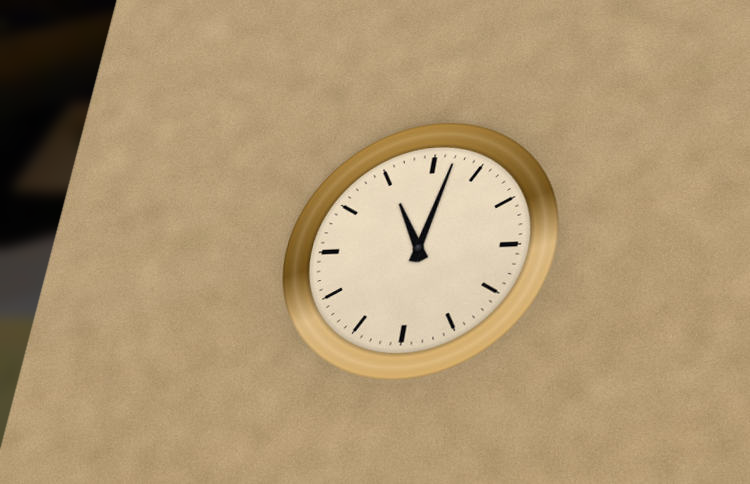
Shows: 11:02
